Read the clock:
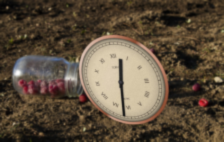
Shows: 12:32
